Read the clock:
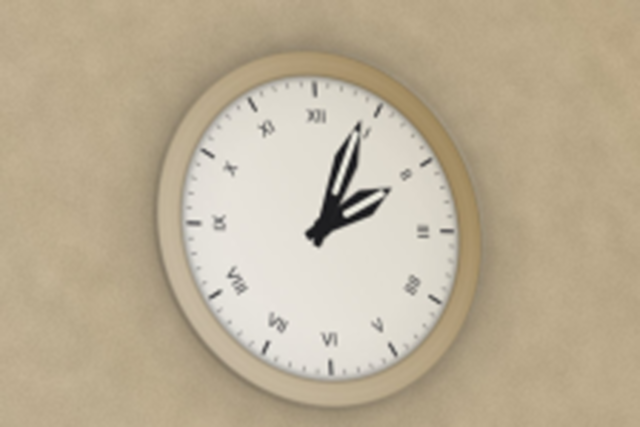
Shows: 2:04
